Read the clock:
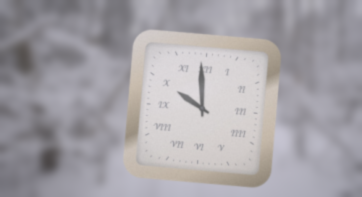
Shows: 9:59
